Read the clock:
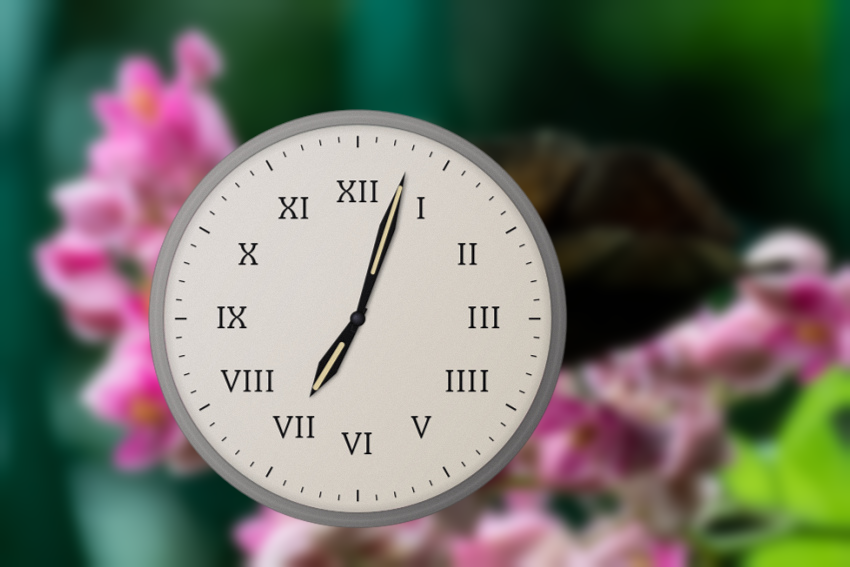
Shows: 7:03
